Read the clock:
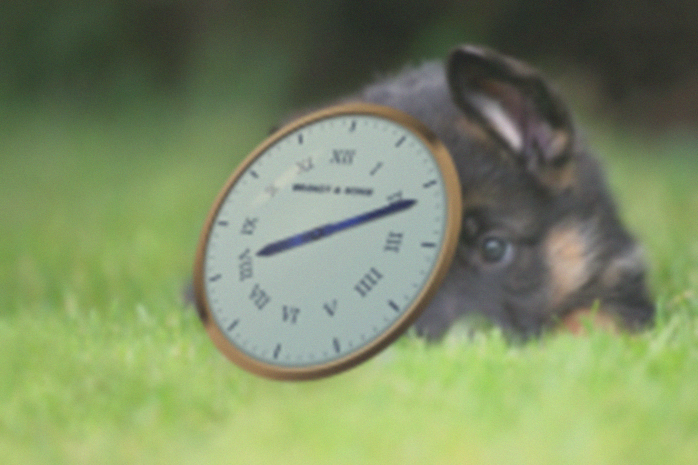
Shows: 8:11
